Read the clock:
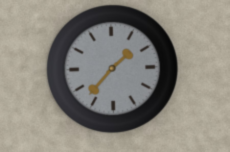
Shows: 1:37
